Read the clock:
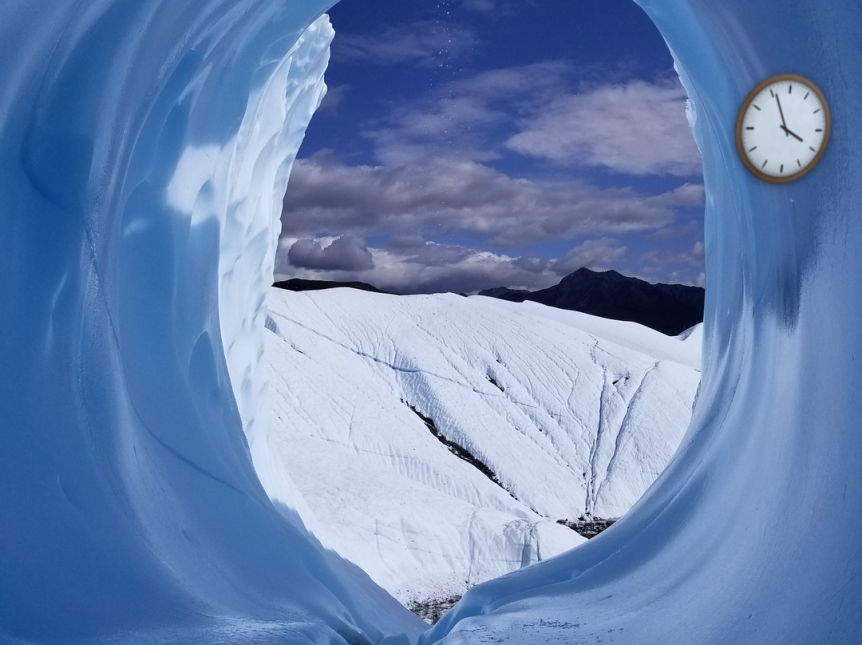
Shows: 3:56
